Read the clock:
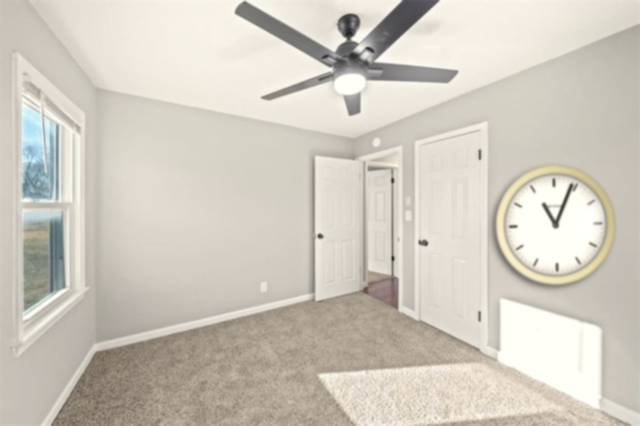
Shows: 11:04
